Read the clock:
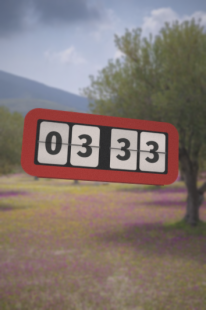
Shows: 3:33
